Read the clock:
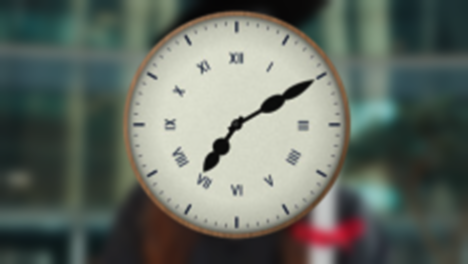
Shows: 7:10
